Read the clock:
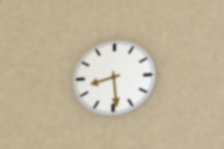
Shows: 8:29
